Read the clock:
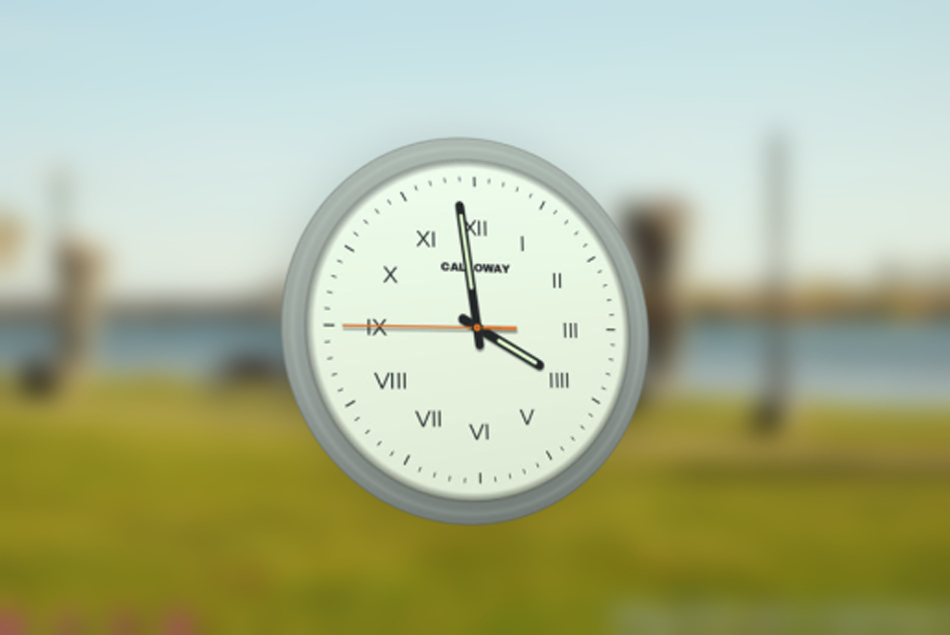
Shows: 3:58:45
